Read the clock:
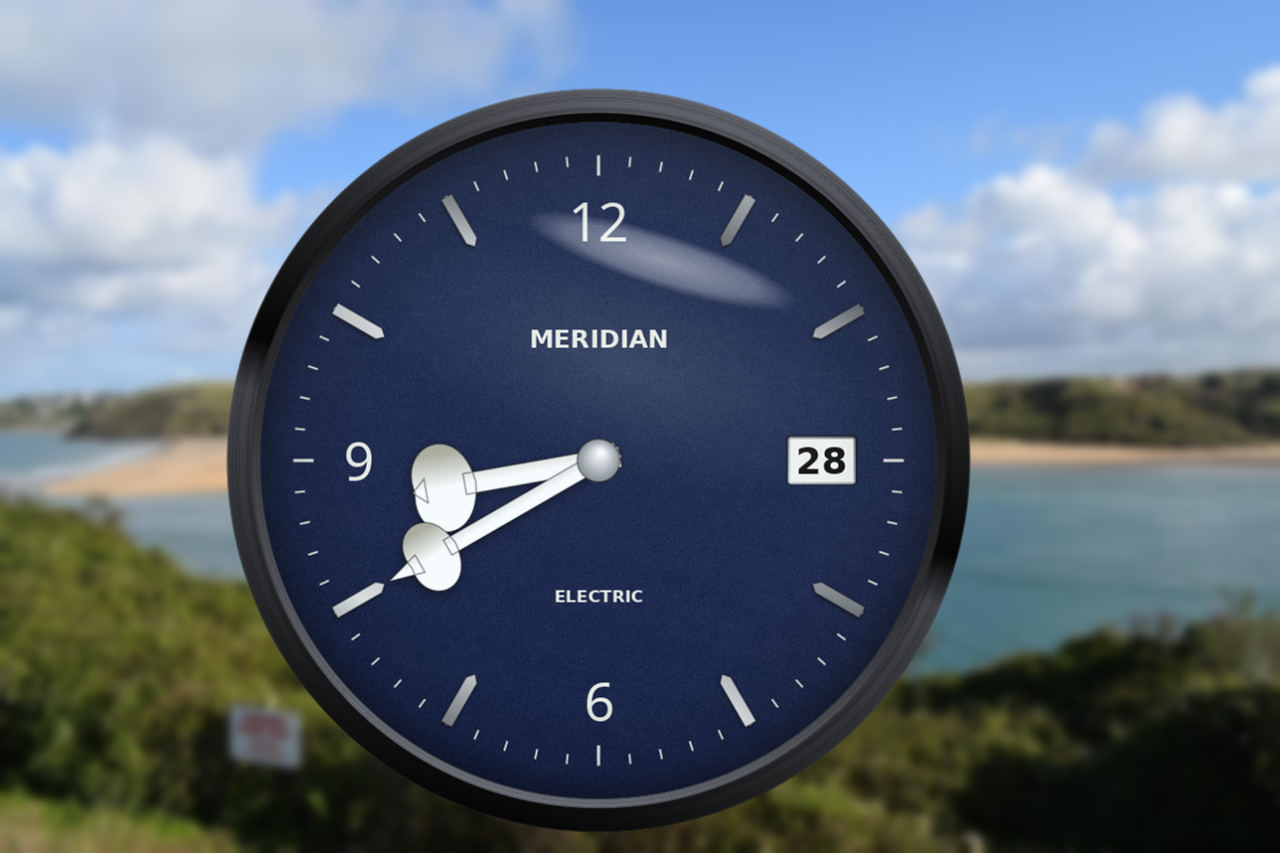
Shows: 8:40
